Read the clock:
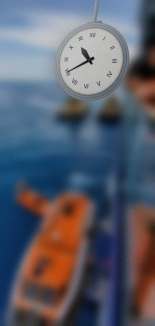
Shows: 10:40
